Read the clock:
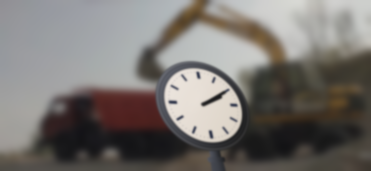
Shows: 2:10
